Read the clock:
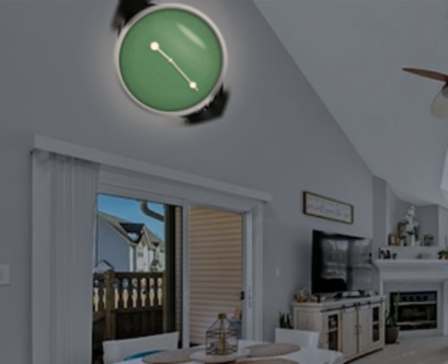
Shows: 10:23
